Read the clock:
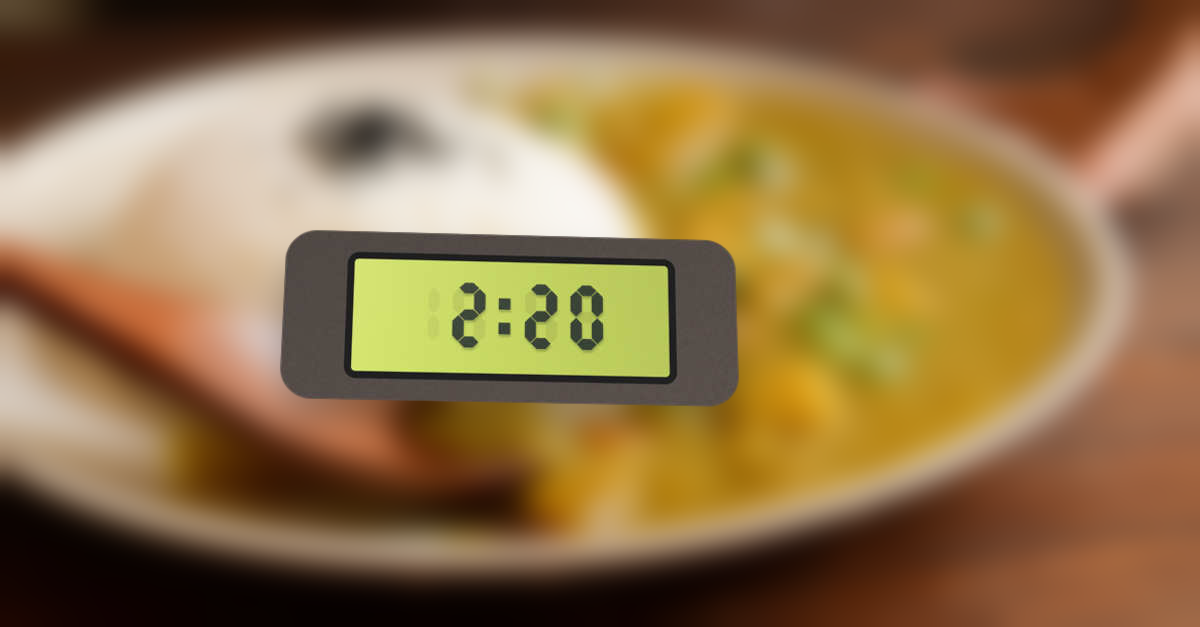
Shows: 2:20
